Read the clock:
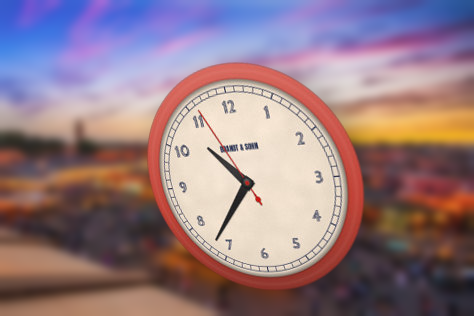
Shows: 10:36:56
